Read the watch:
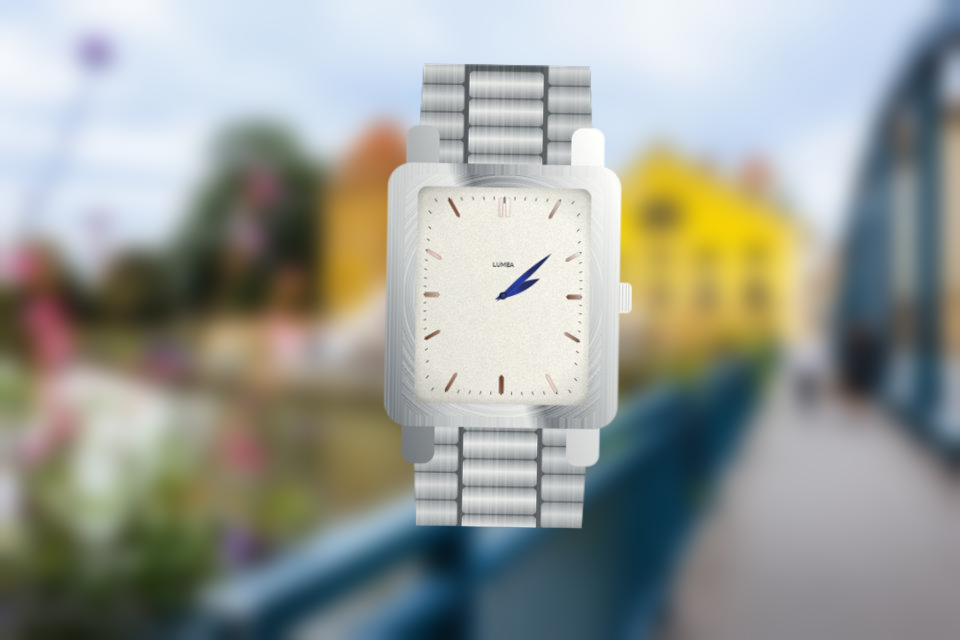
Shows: 2:08
